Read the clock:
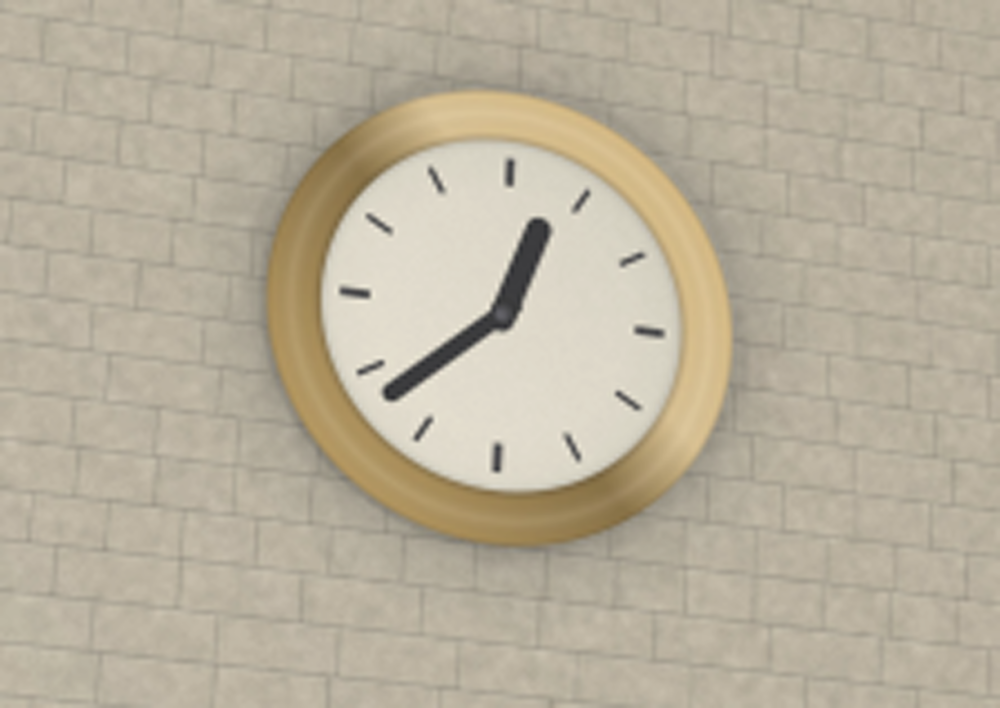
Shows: 12:38
